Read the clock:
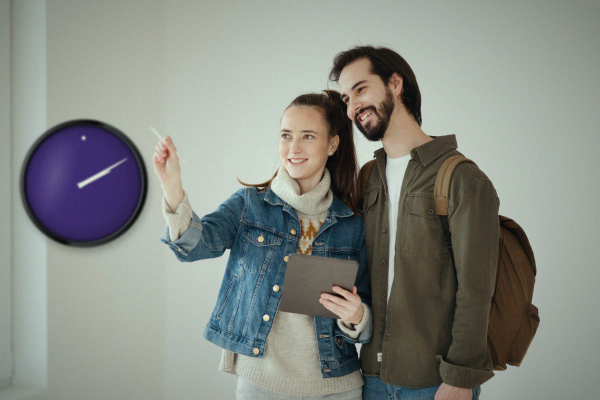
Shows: 2:10
